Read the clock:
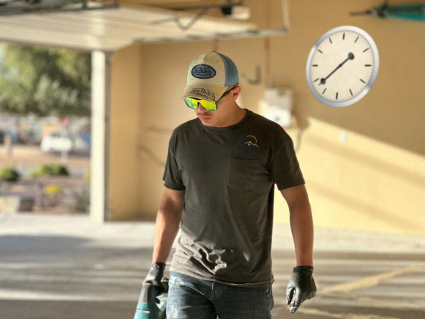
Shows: 1:38
